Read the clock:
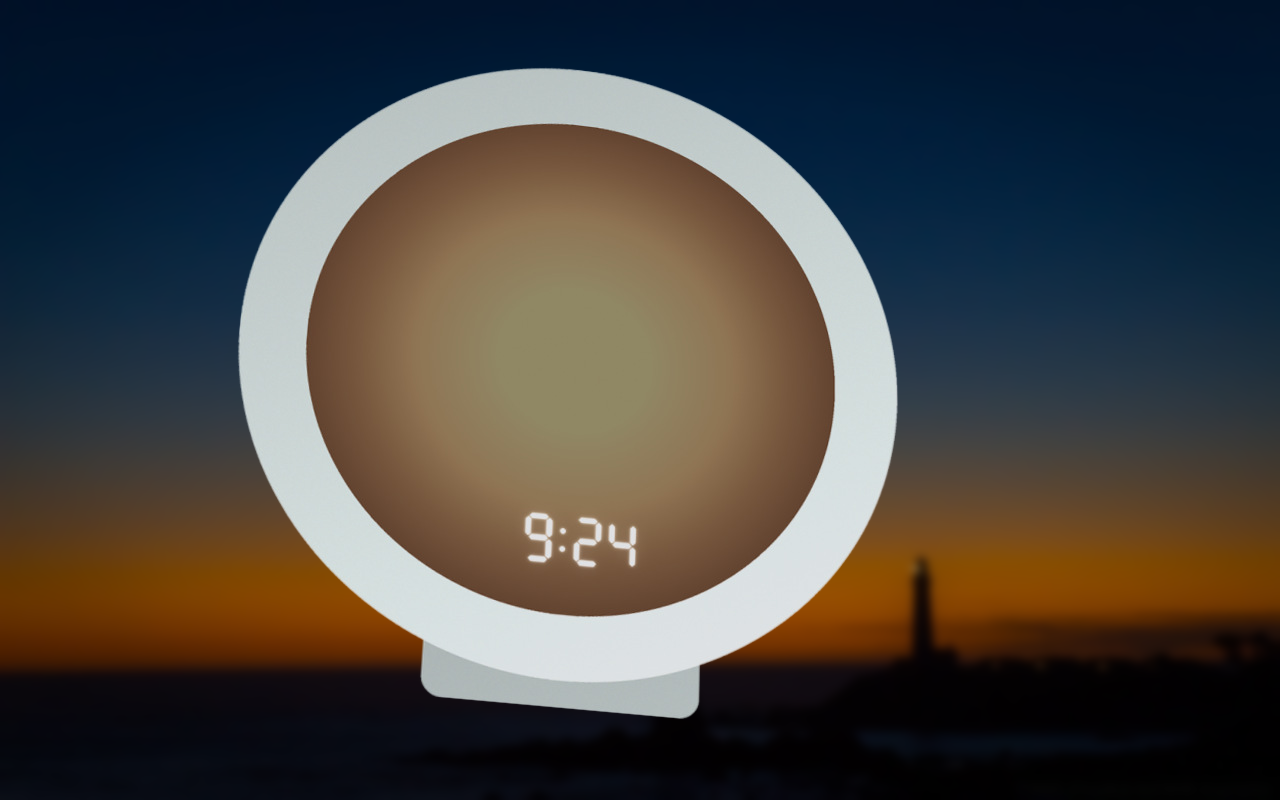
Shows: 9:24
